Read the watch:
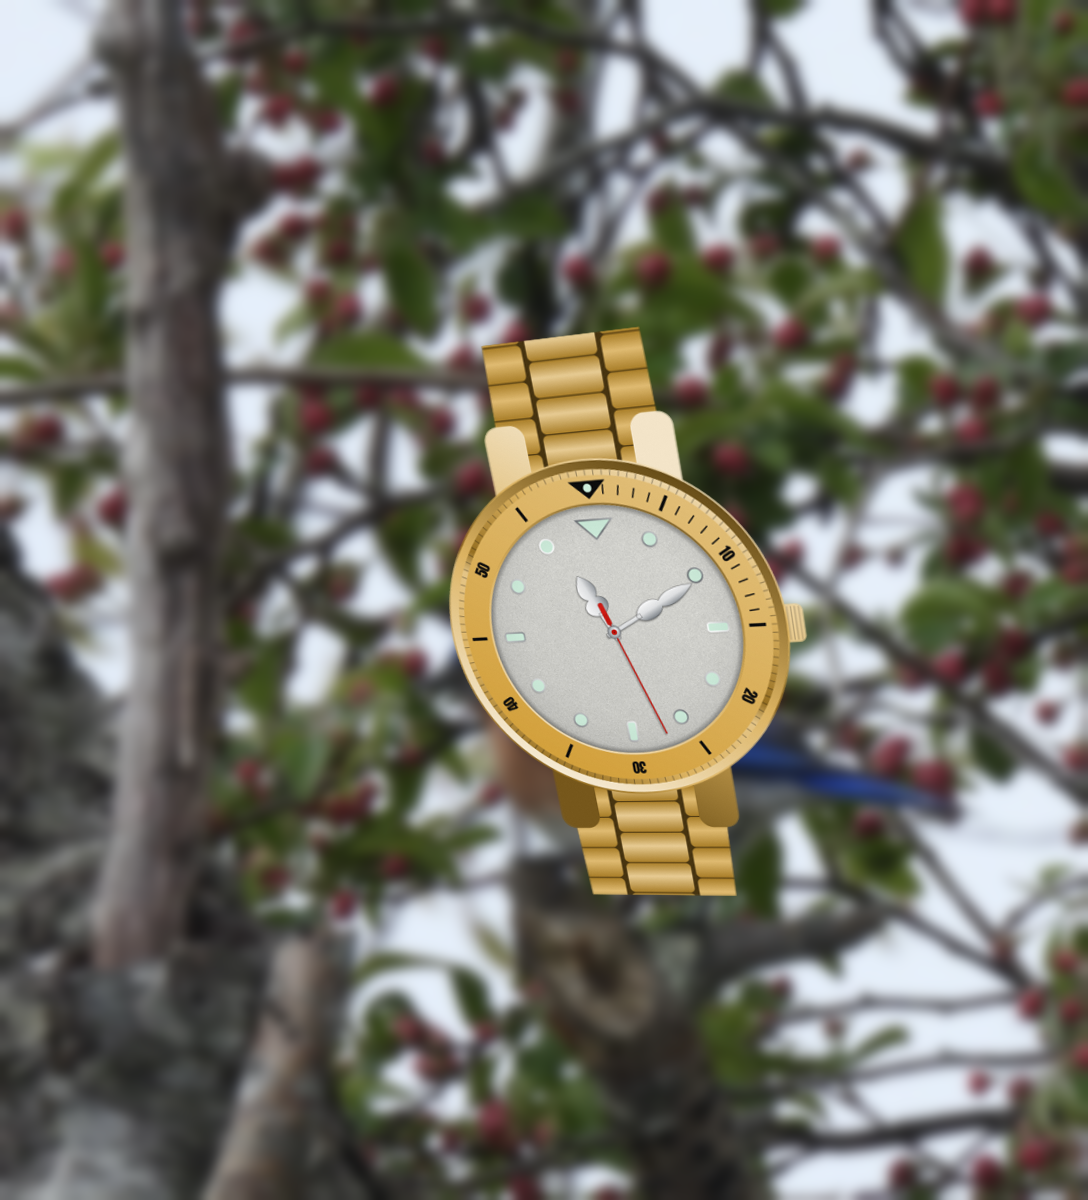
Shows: 11:10:27
